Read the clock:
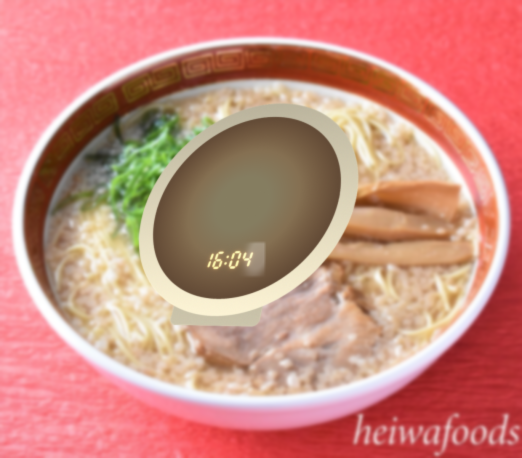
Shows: 16:04
